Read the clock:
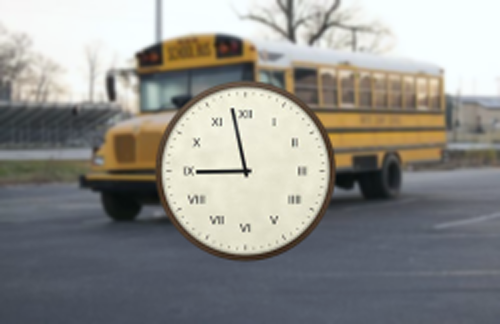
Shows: 8:58
